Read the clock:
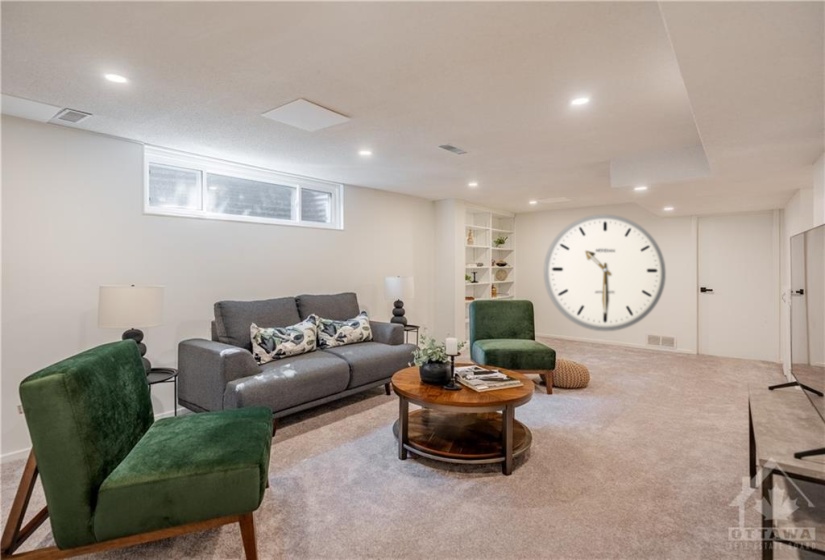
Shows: 10:30
